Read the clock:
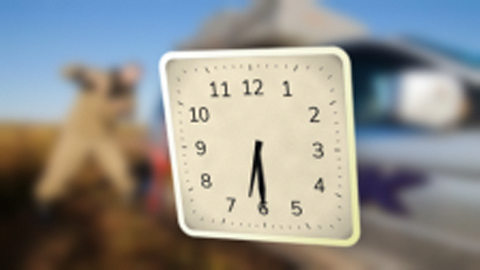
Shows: 6:30
